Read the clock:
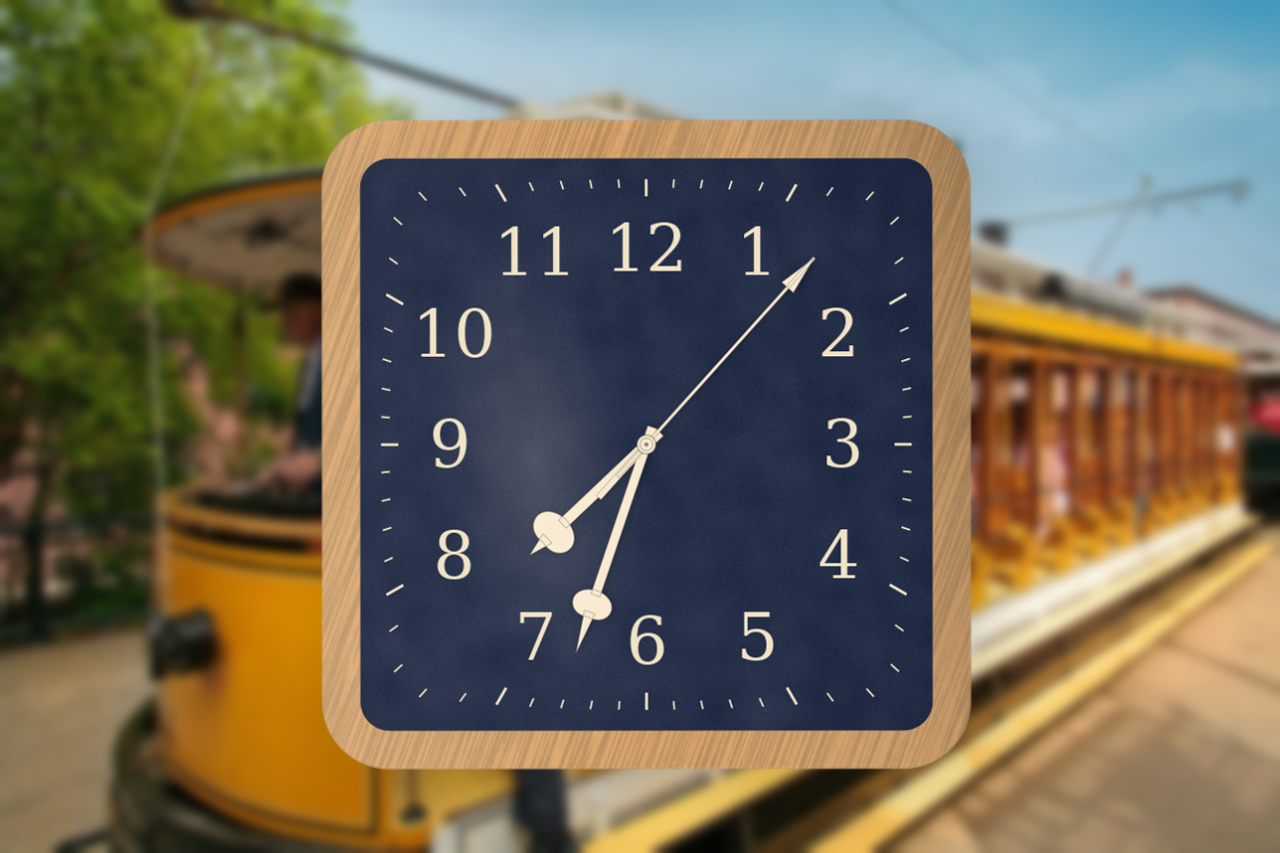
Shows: 7:33:07
